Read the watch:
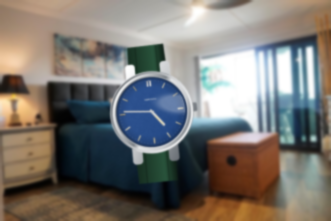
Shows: 4:46
